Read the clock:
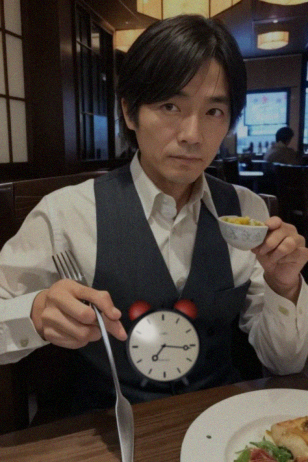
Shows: 7:16
